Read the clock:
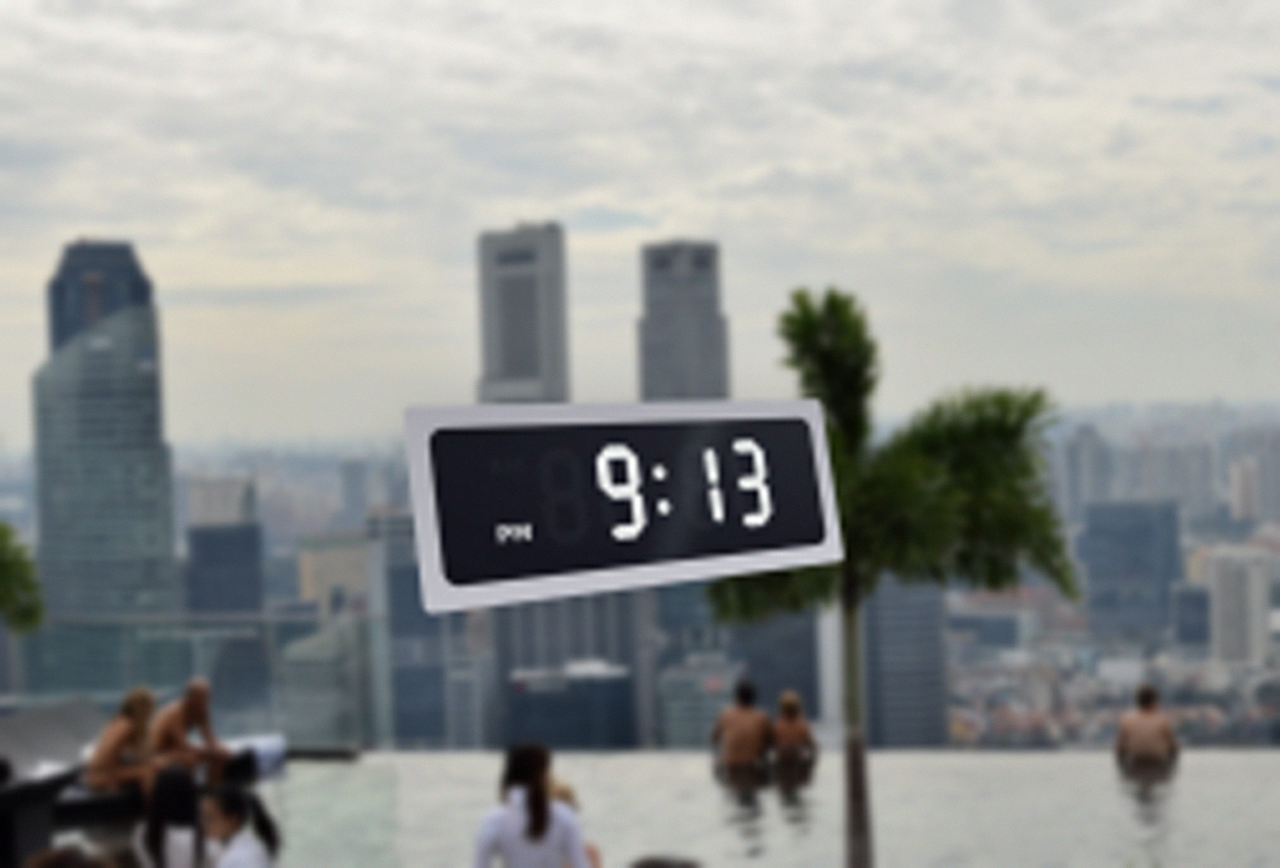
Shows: 9:13
